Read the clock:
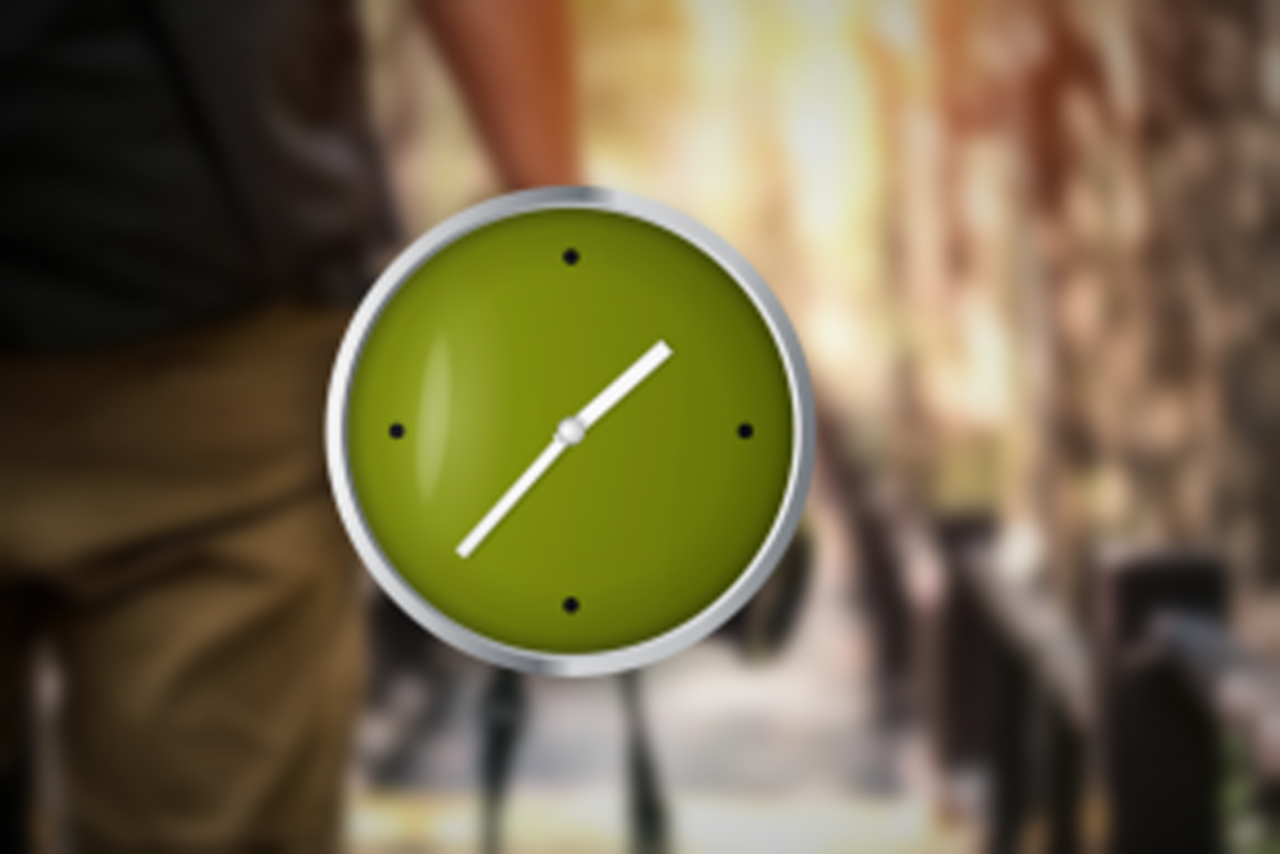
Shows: 1:37
